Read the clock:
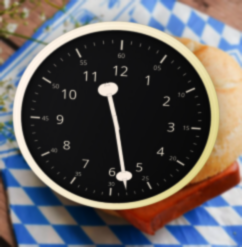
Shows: 11:28
